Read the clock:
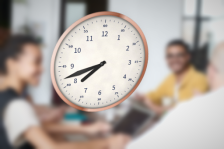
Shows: 7:42
